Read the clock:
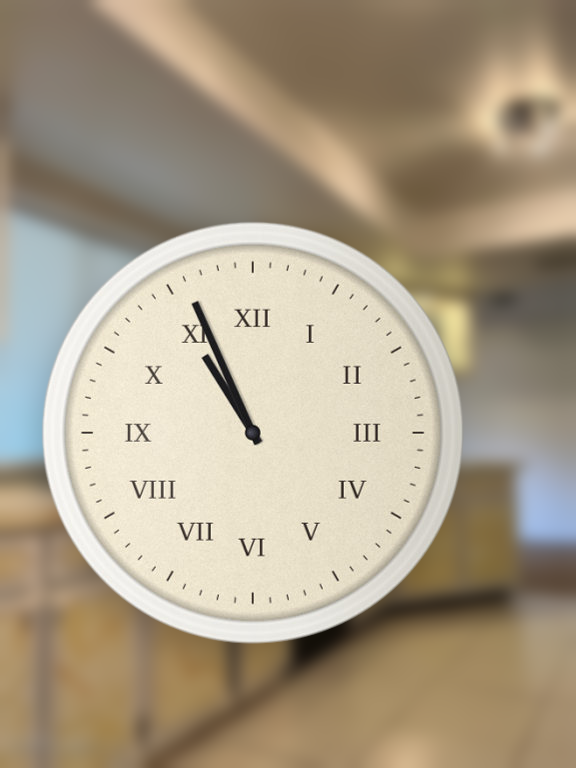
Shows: 10:56
